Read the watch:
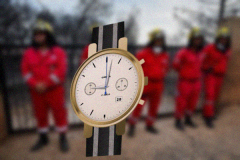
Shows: 9:02
